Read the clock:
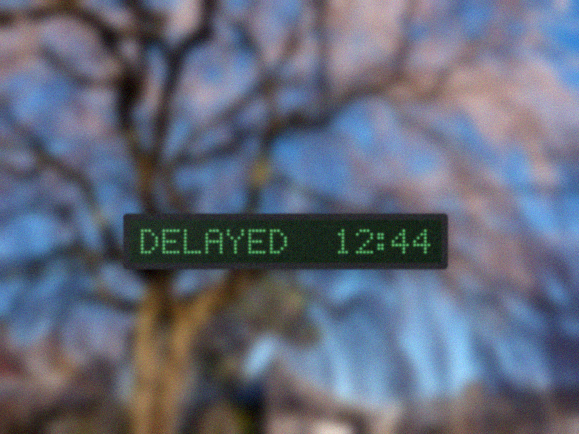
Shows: 12:44
